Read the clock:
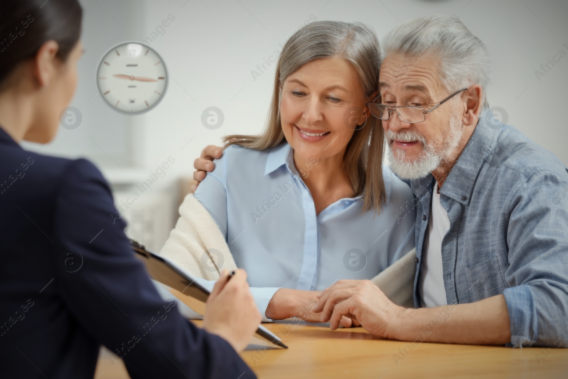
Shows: 9:16
